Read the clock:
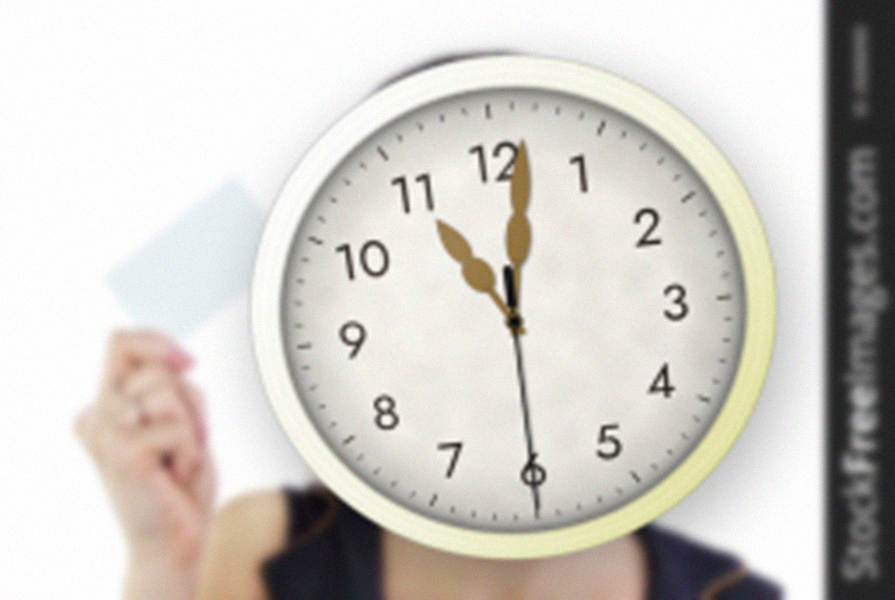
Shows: 11:01:30
